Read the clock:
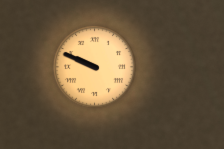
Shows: 9:49
